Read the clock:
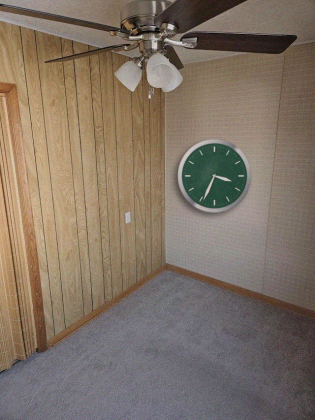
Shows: 3:34
